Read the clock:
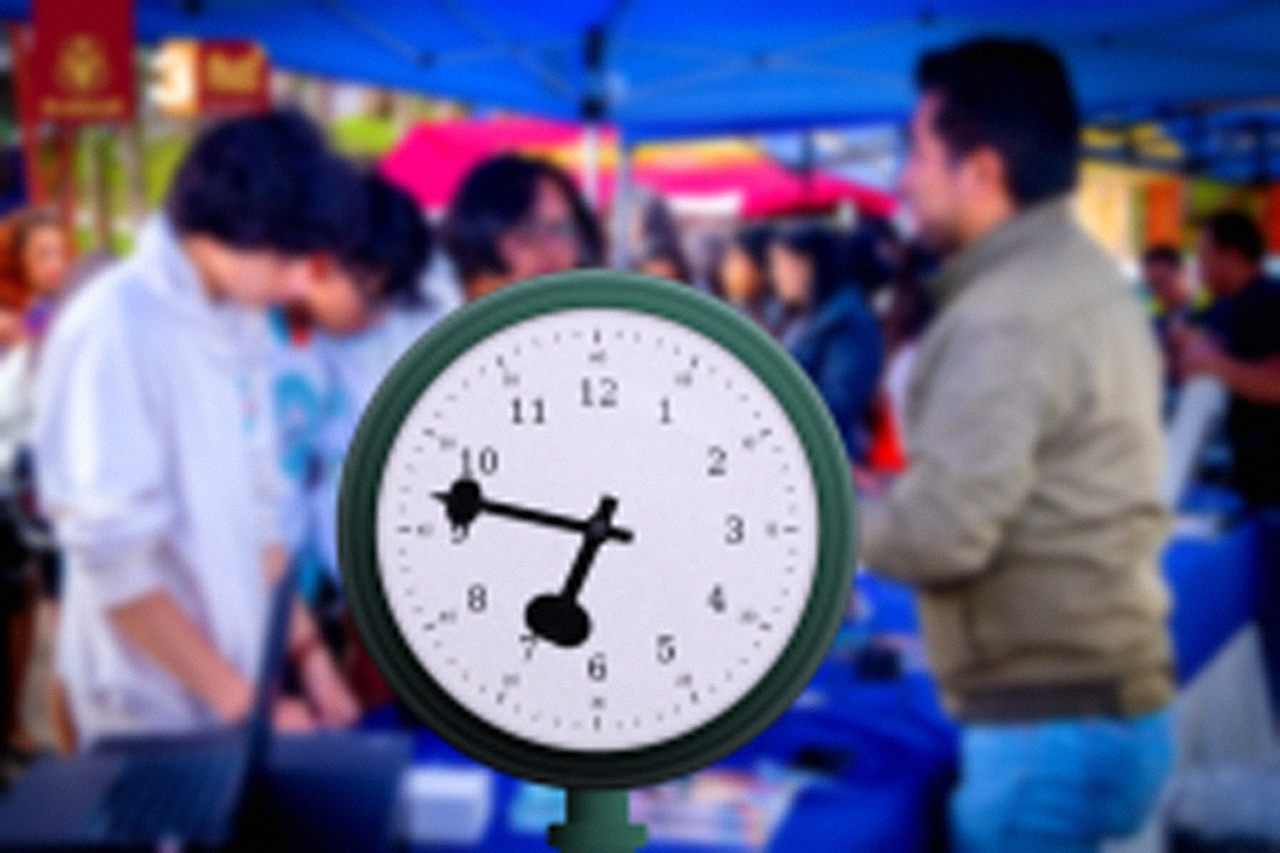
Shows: 6:47
